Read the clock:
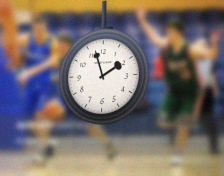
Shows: 1:57
